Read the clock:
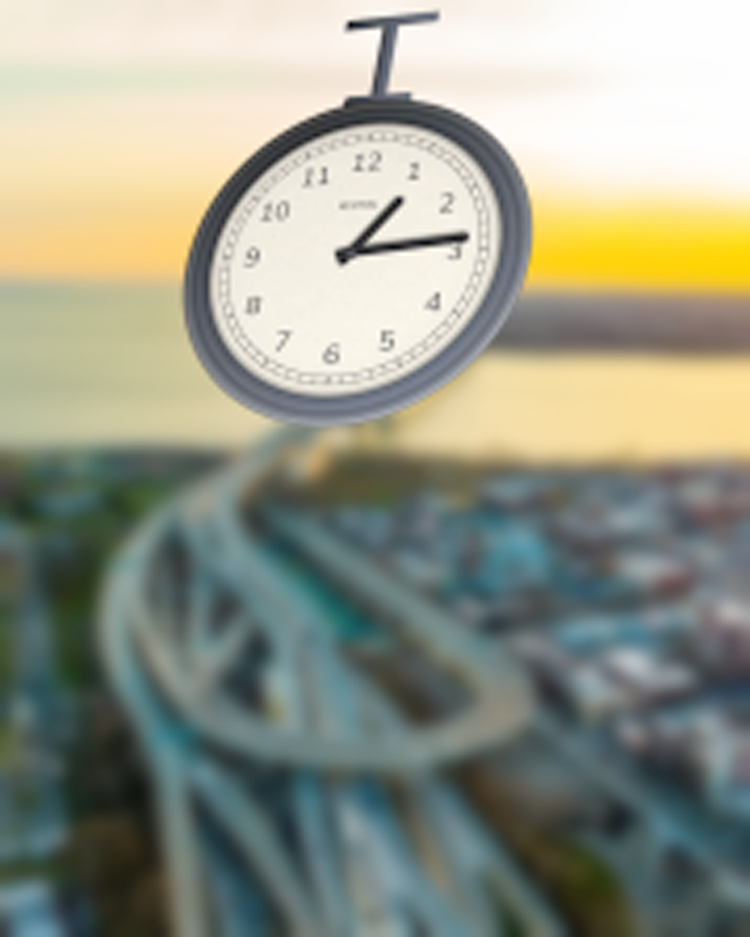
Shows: 1:14
